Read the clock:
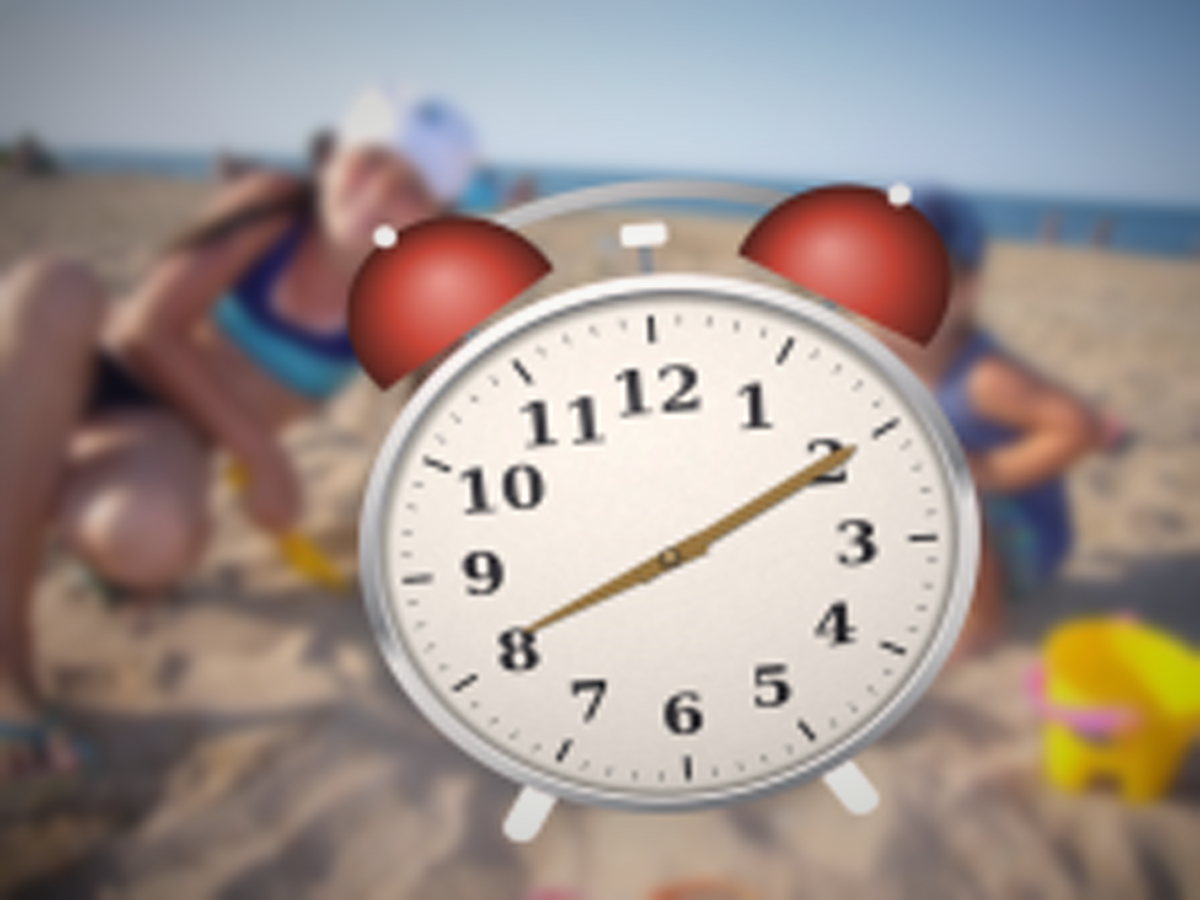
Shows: 8:10
